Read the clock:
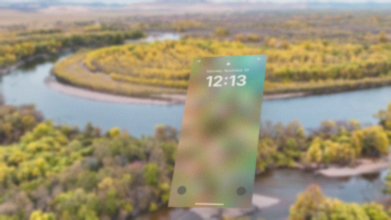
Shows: 12:13
